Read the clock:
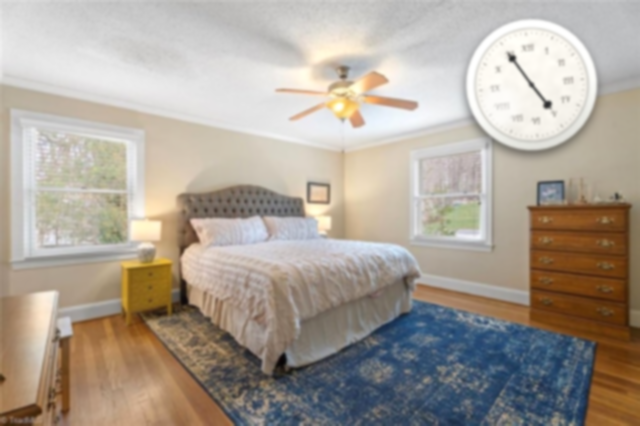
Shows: 4:55
